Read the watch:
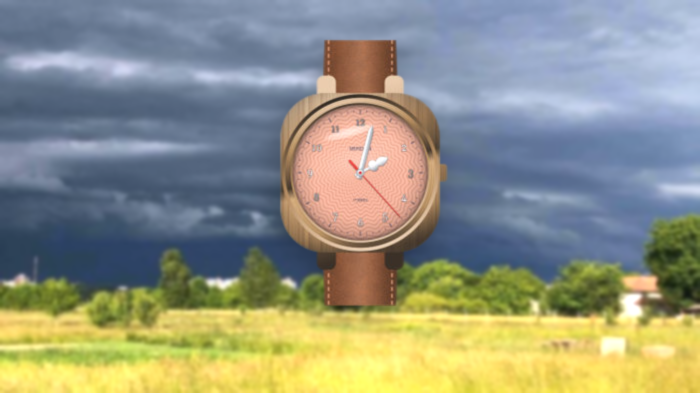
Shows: 2:02:23
